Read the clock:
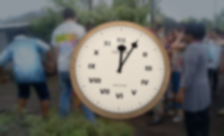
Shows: 12:05
